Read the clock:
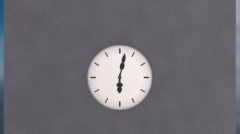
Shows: 6:02
